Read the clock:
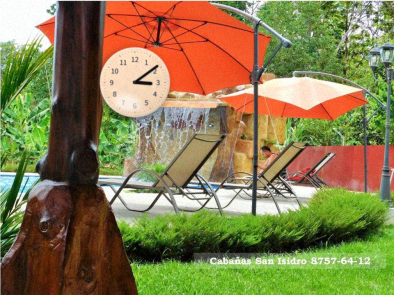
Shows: 3:09
